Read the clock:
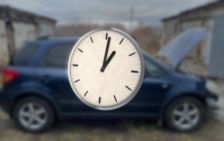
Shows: 1:01
